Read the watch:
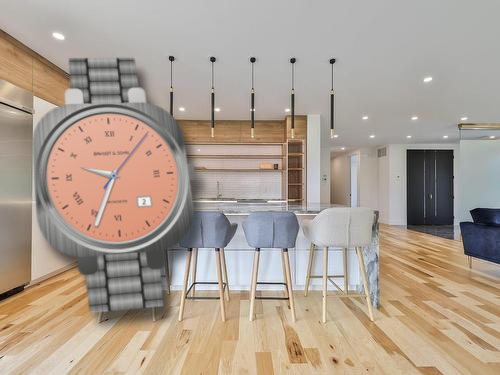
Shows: 9:34:07
